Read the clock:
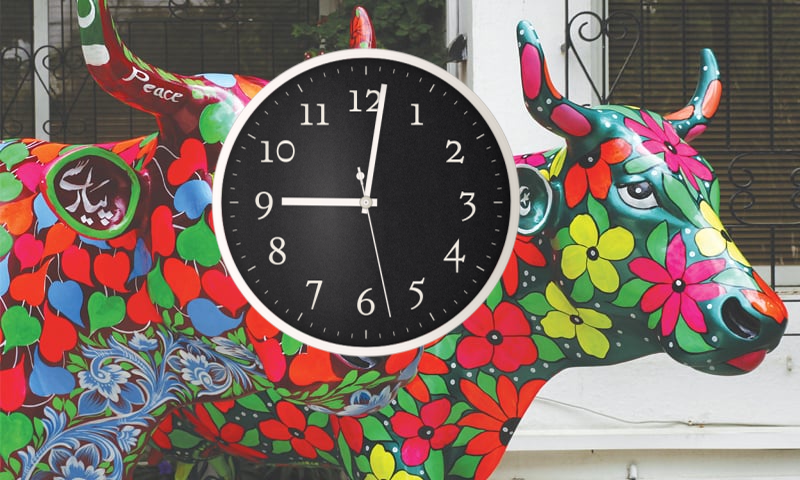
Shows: 9:01:28
